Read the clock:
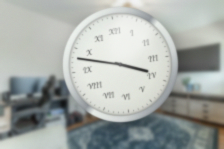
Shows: 3:48
